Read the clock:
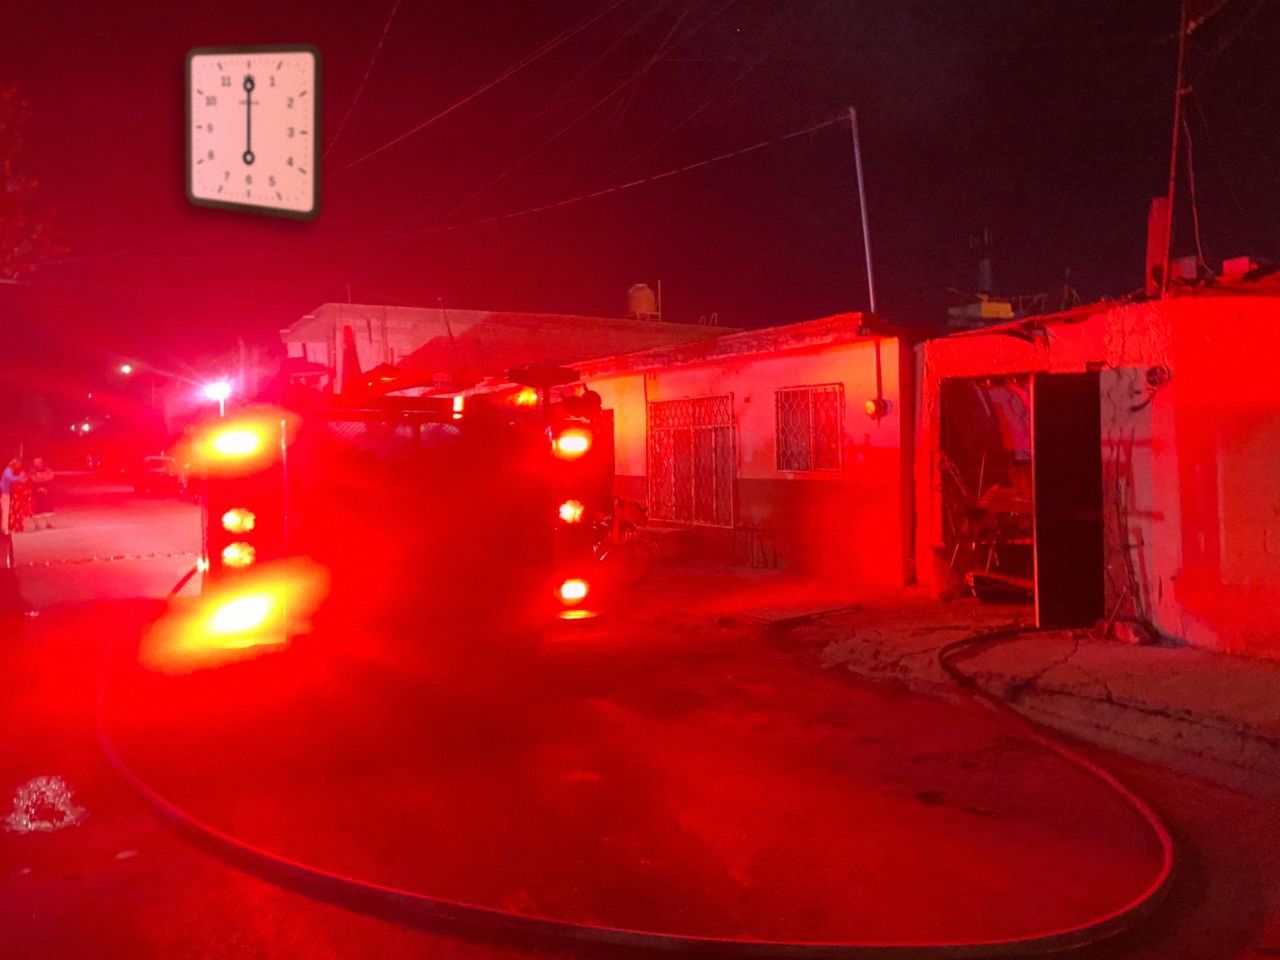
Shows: 6:00
